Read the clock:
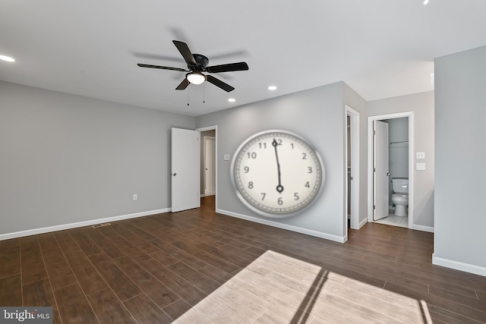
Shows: 5:59
